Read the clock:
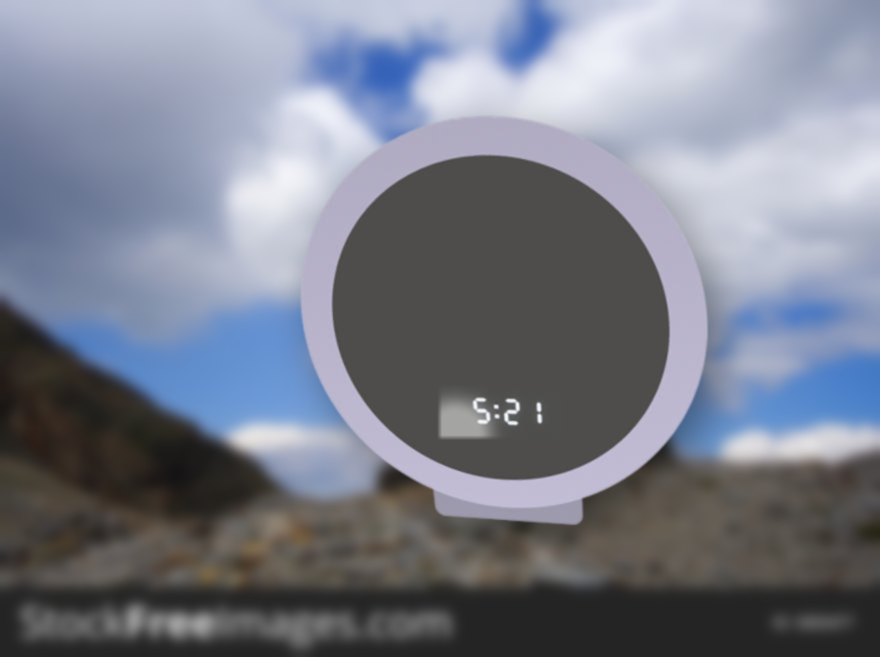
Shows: 5:21
